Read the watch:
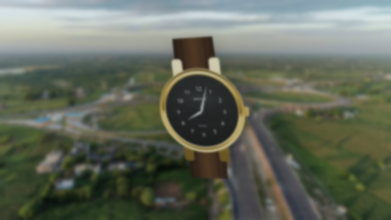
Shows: 8:03
